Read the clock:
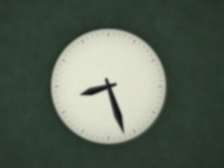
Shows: 8:27
